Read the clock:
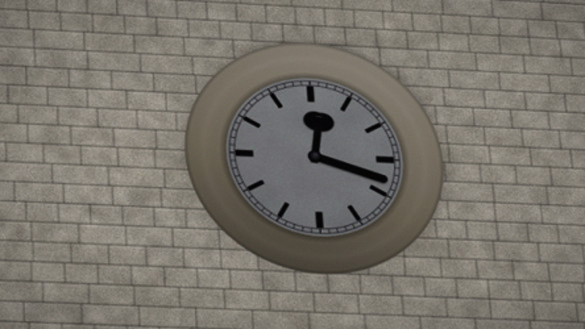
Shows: 12:18
